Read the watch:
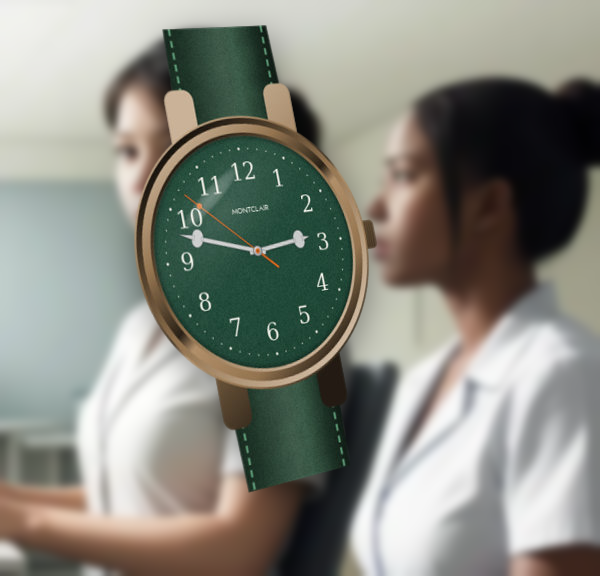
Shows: 2:47:52
